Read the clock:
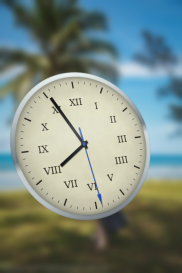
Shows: 7:55:29
